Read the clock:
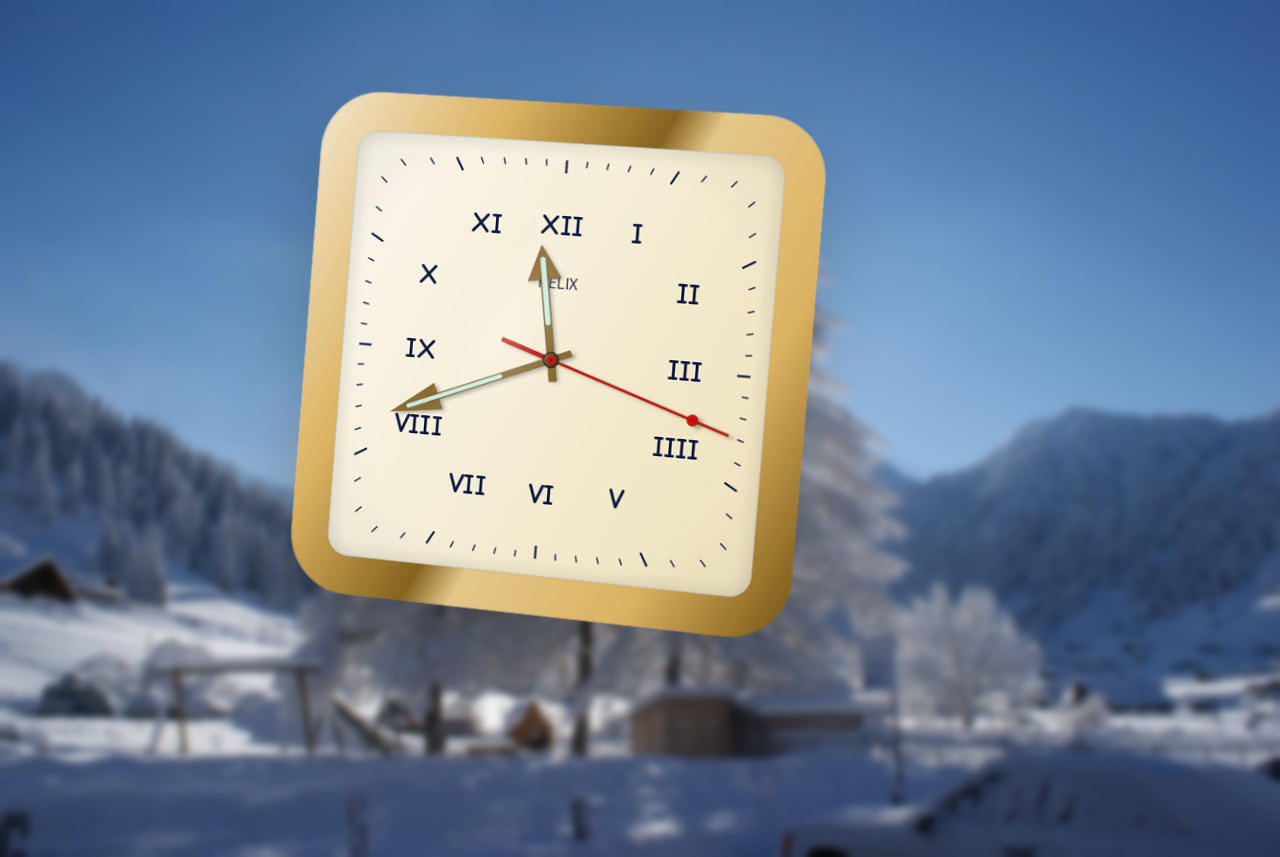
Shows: 11:41:18
